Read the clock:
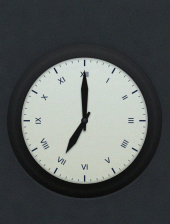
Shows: 7:00
